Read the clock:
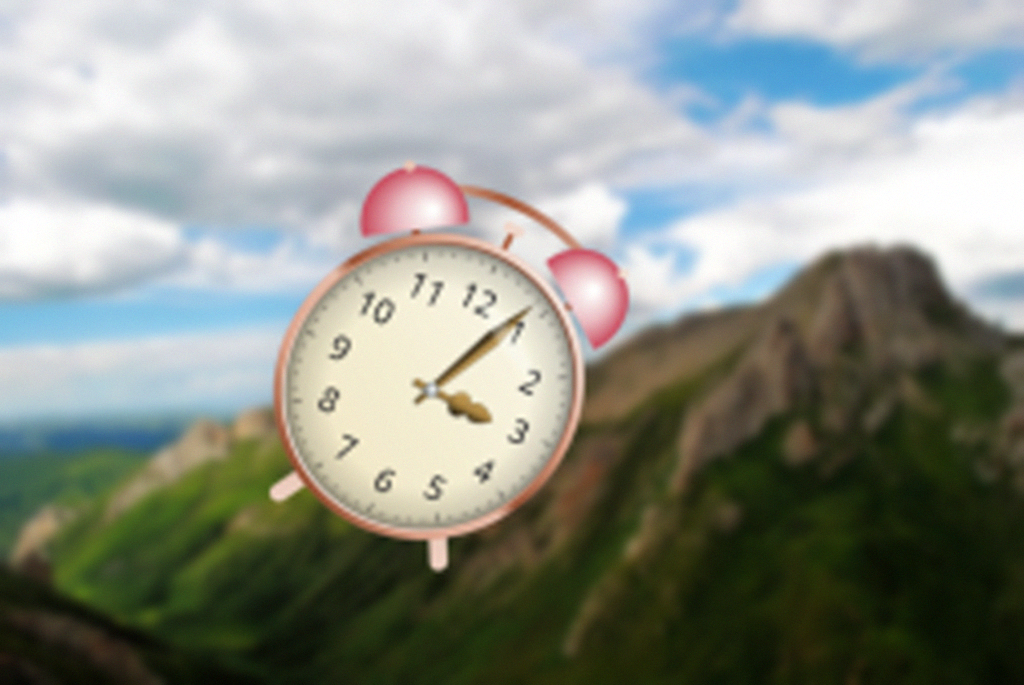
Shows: 3:04
